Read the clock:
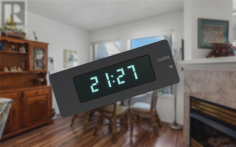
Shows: 21:27
